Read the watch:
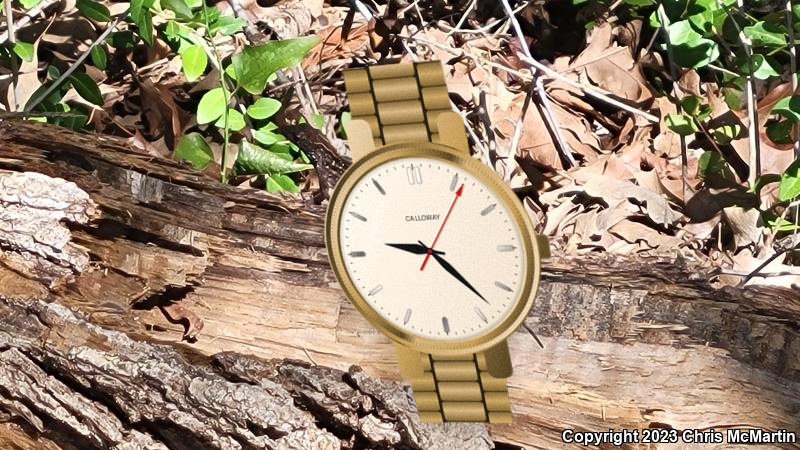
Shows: 9:23:06
